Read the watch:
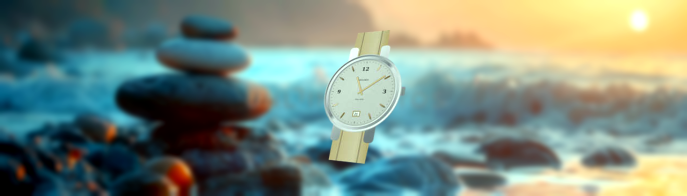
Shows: 11:09
